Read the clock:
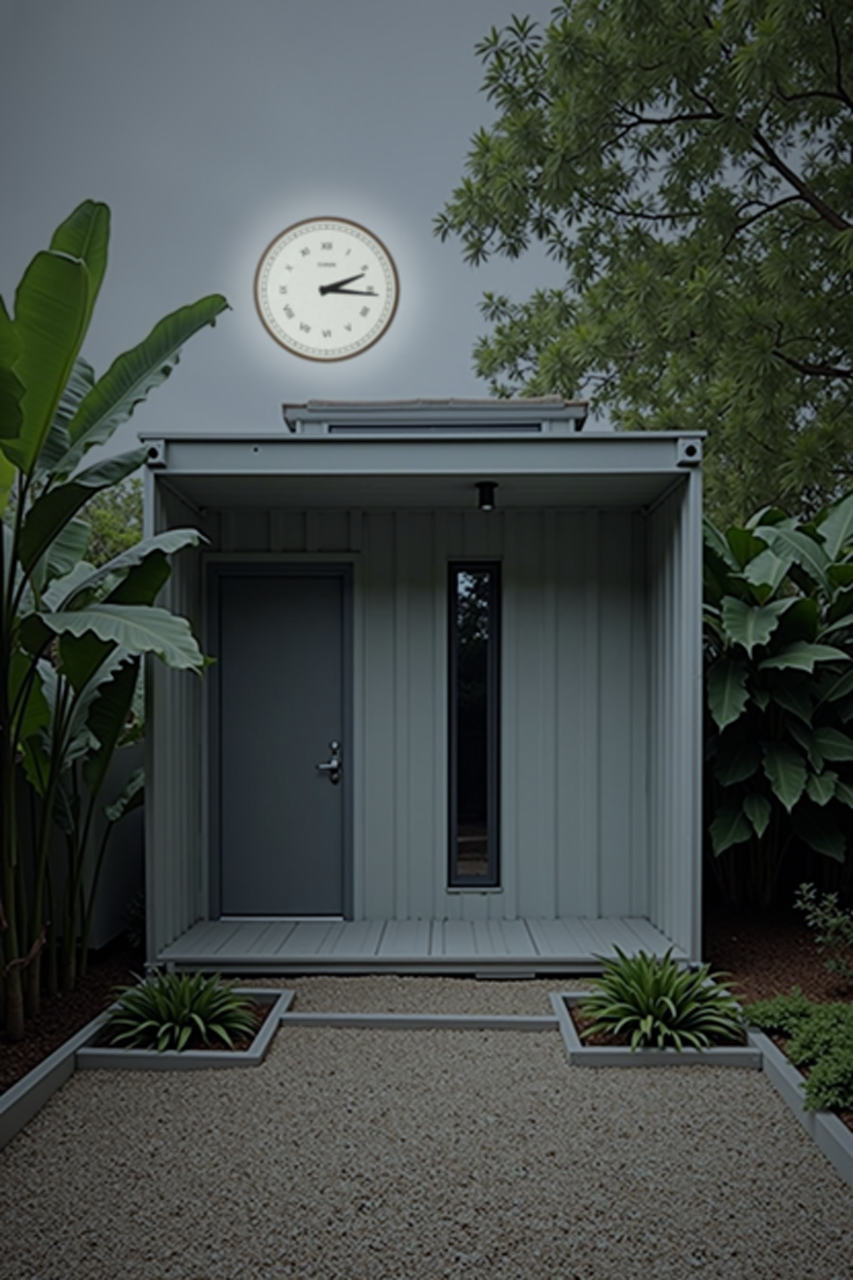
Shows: 2:16
